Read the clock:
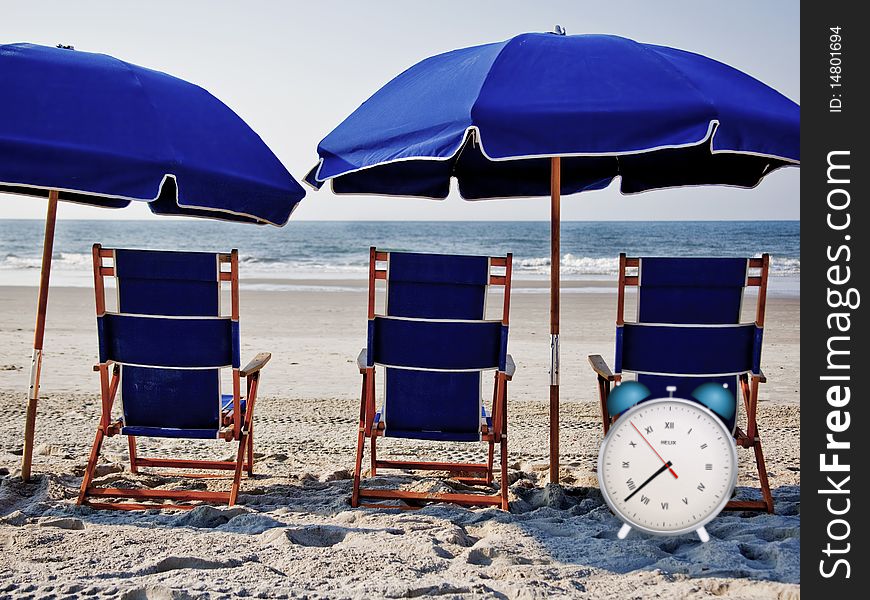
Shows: 7:37:53
